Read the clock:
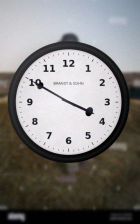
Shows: 3:50
